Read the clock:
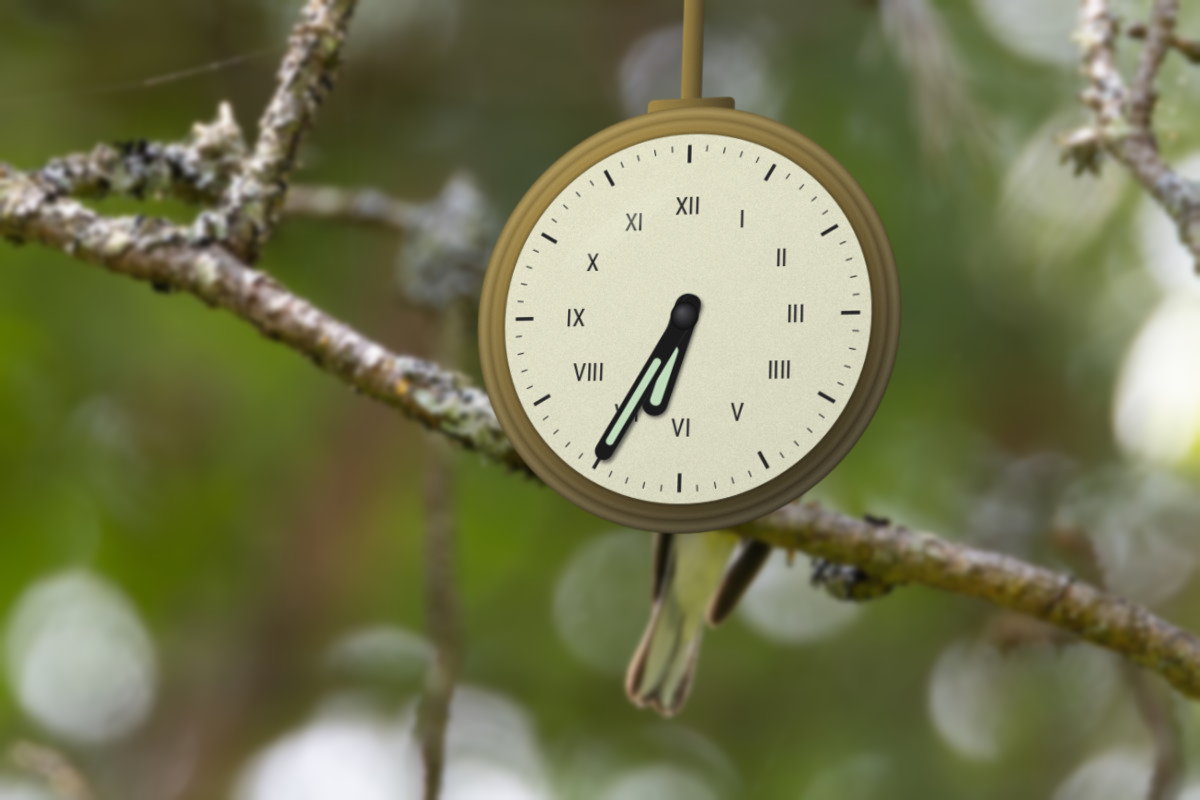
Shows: 6:35
